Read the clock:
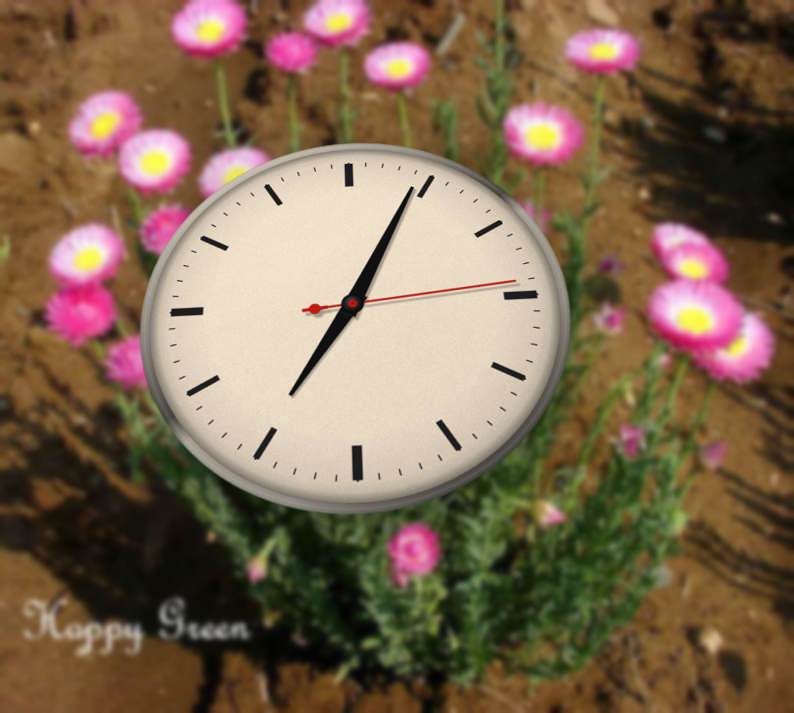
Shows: 7:04:14
